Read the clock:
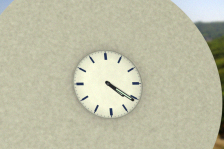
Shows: 4:21
